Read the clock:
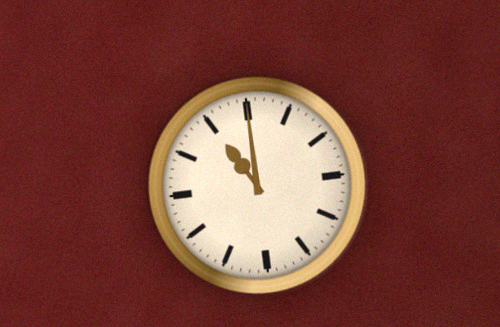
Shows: 11:00
